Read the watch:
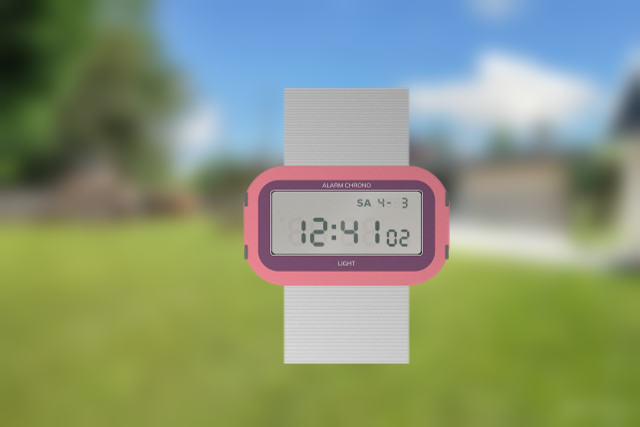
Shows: 12:41:02
